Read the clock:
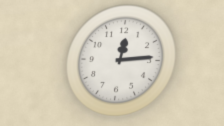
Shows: 12:14
